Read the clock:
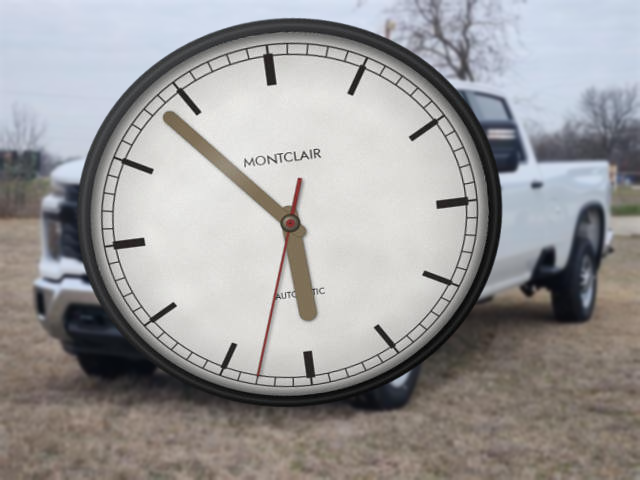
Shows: 5:53:33
